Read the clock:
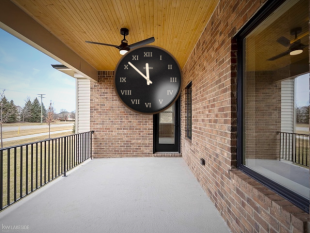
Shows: 11:52
